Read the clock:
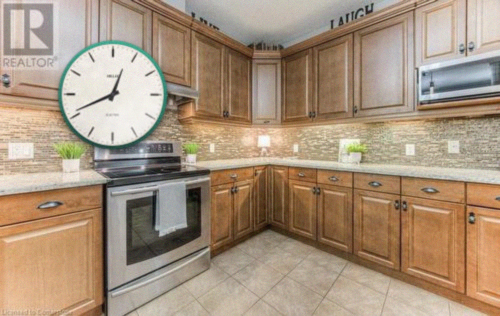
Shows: 12:41
